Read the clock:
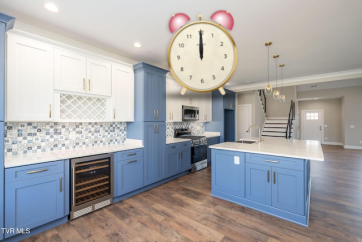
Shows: 12:00
